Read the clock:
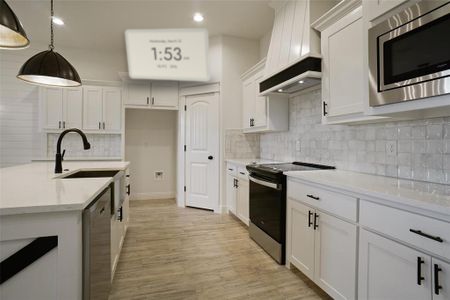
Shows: 1:53
